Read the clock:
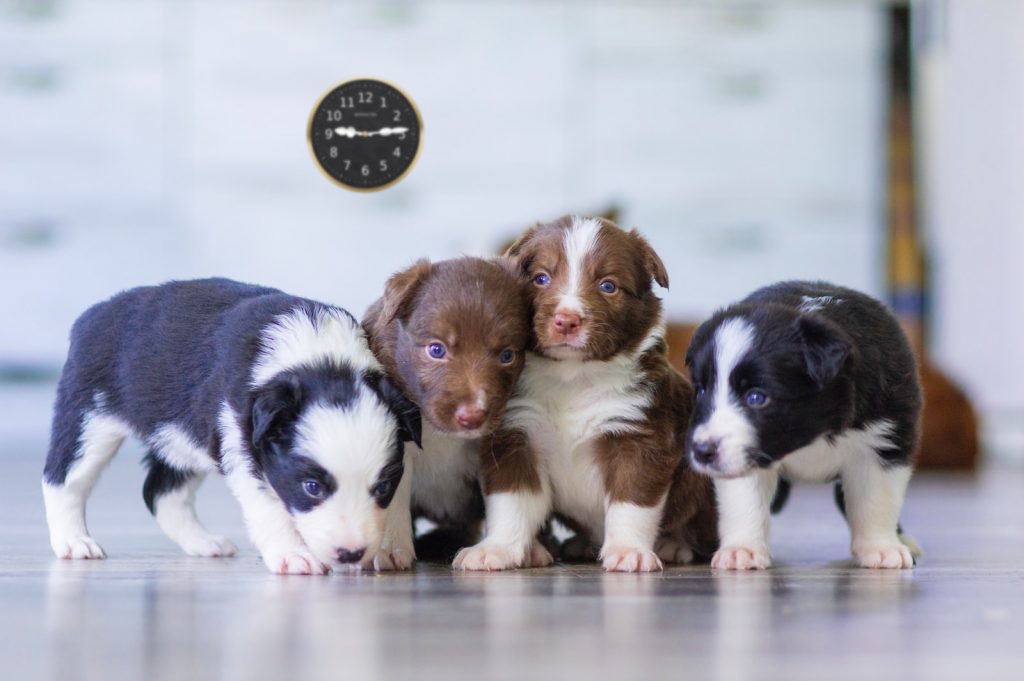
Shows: 9:14
